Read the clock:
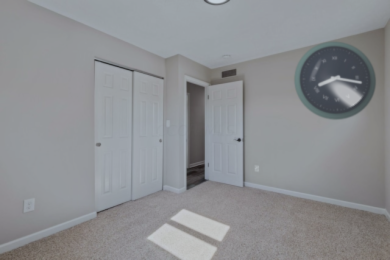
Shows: 8:17
